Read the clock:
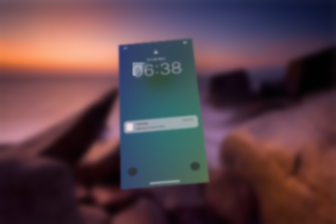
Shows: 6:38
